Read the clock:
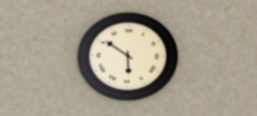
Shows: 5:51
